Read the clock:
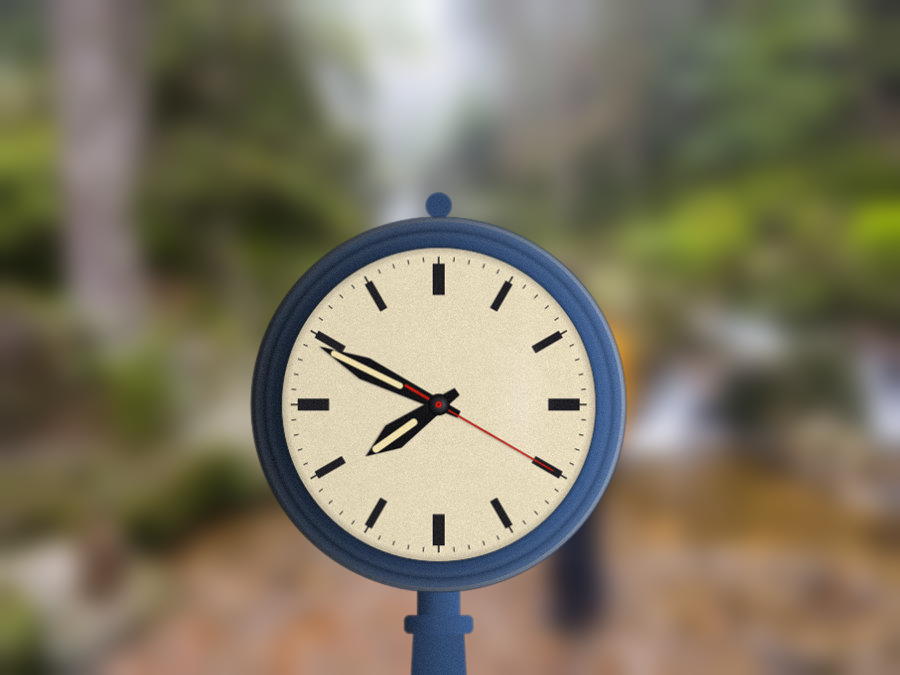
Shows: 7:49:20
